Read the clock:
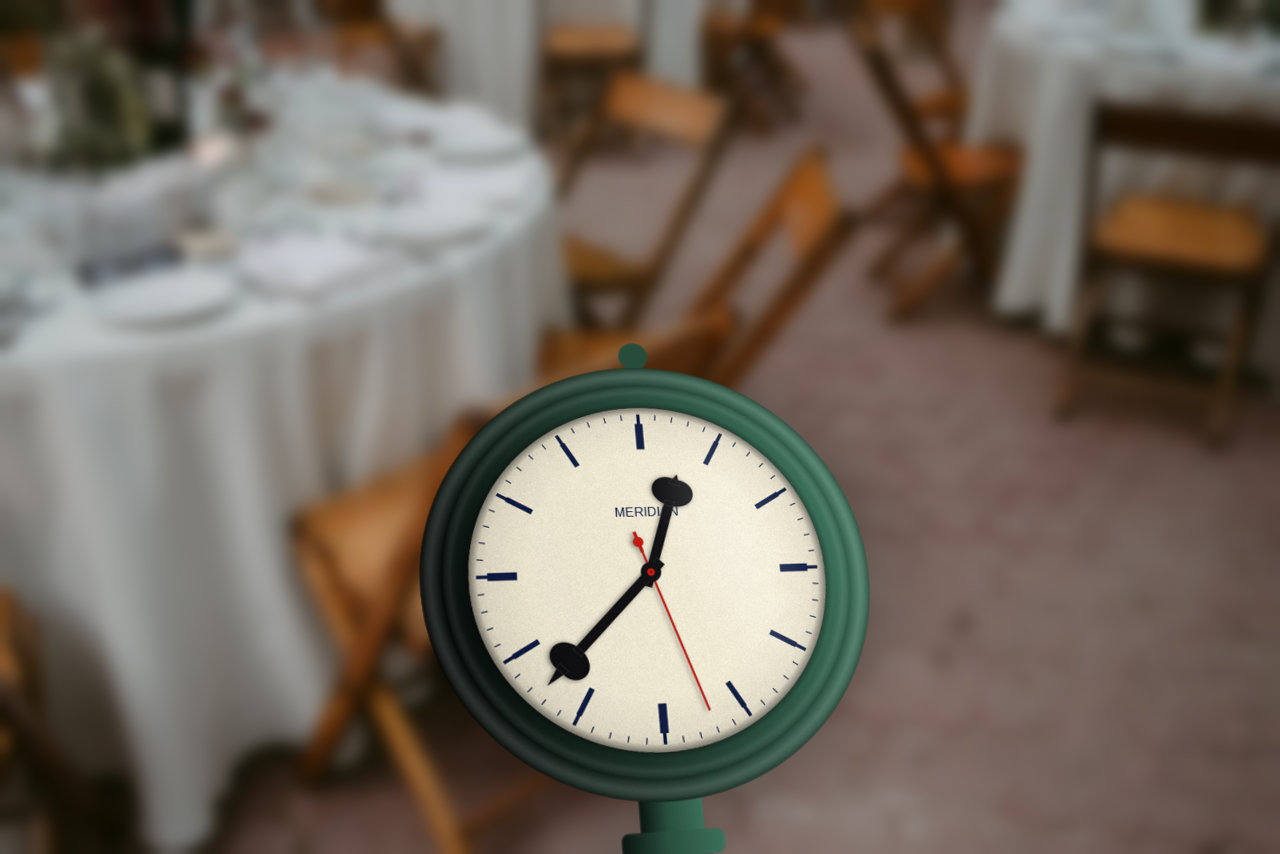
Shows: 12:37:27
